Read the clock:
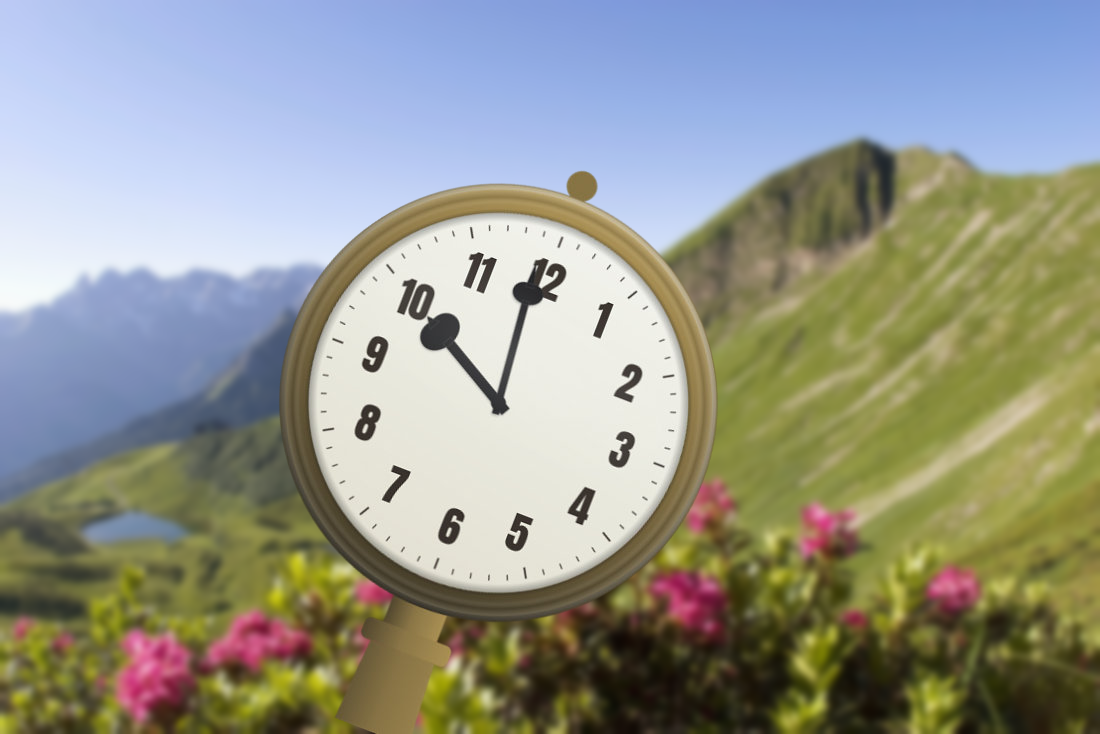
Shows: 9:59
